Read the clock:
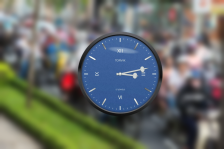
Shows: 3:13
